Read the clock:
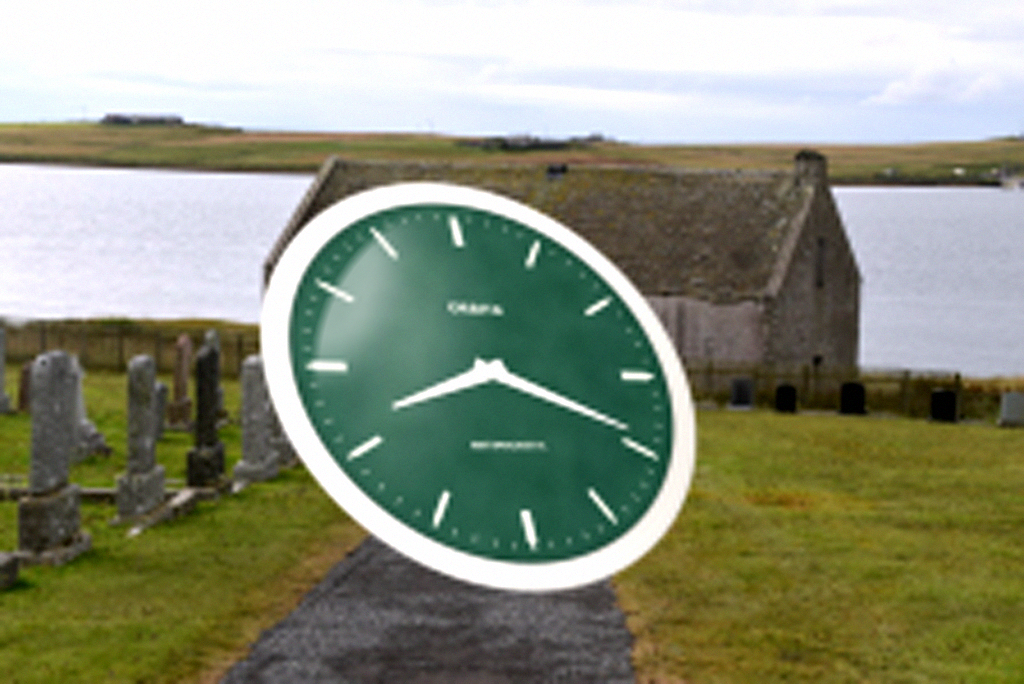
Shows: 8:19
